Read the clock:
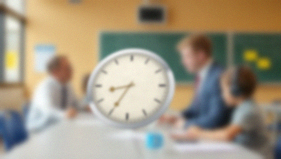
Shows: 8:35
